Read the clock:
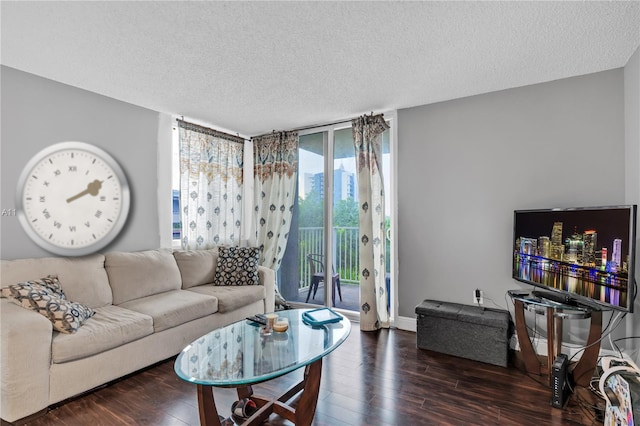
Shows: 2:10
